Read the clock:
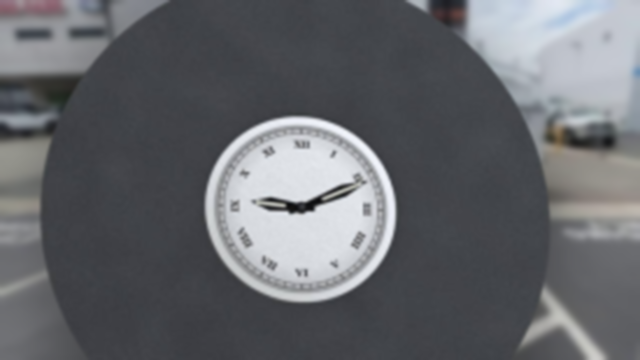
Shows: 9:11
